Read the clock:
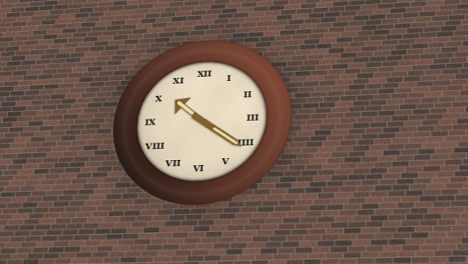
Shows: 10:21
